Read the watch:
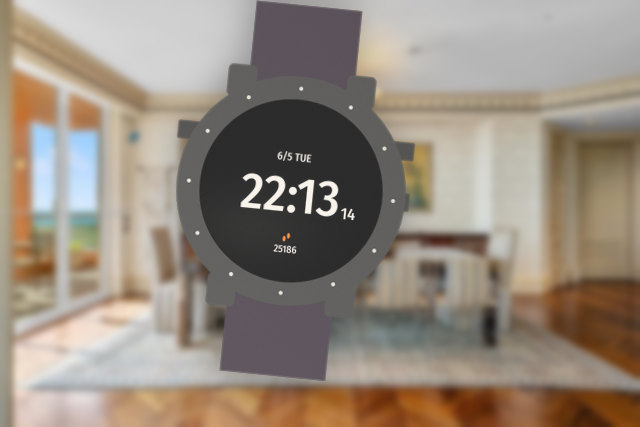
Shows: 22:13:14
